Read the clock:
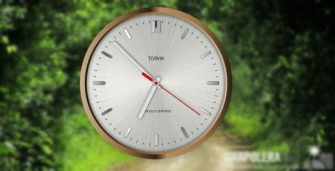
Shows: 6:52:21
